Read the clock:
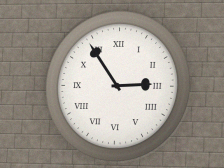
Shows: 2:54
